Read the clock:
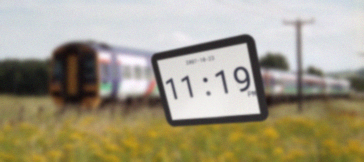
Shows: 11:19
